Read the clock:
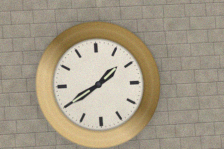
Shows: 1:40
